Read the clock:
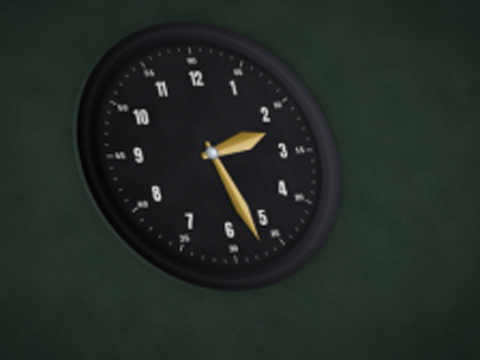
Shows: 2:27
